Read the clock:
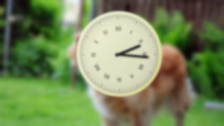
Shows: 2:16
